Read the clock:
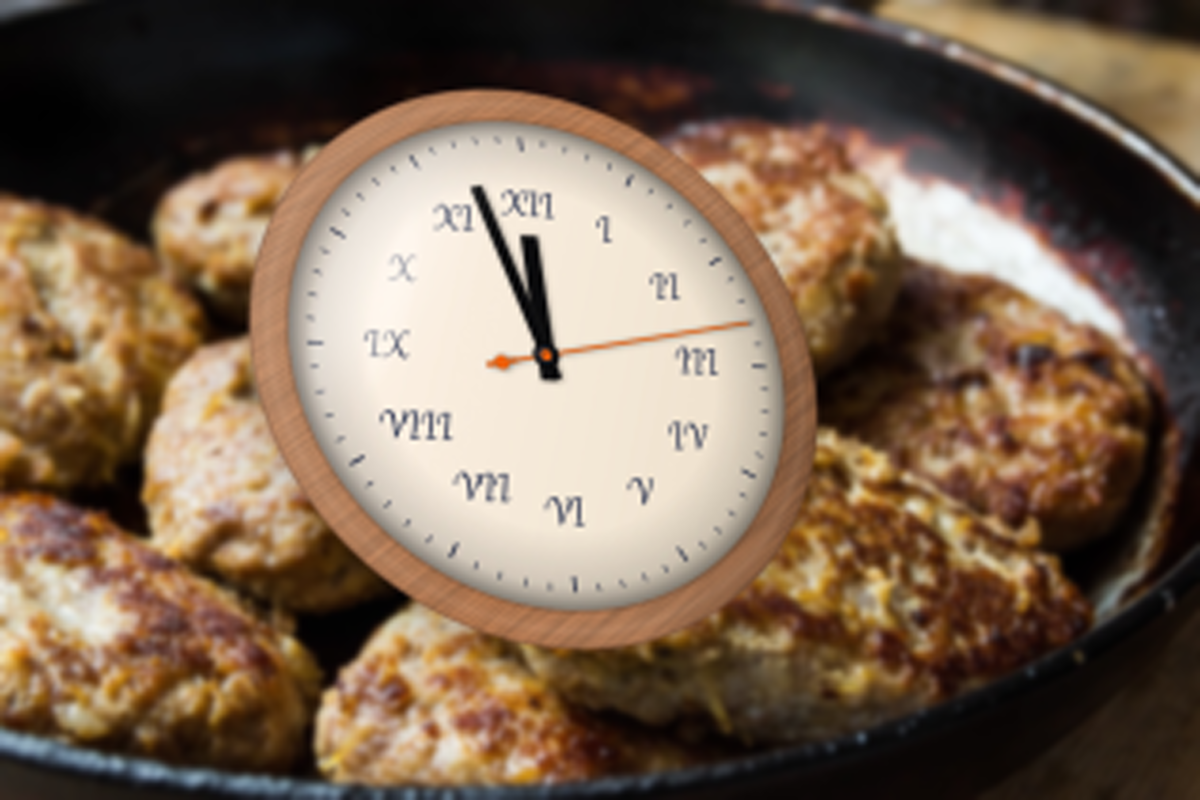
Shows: 11:57:13
